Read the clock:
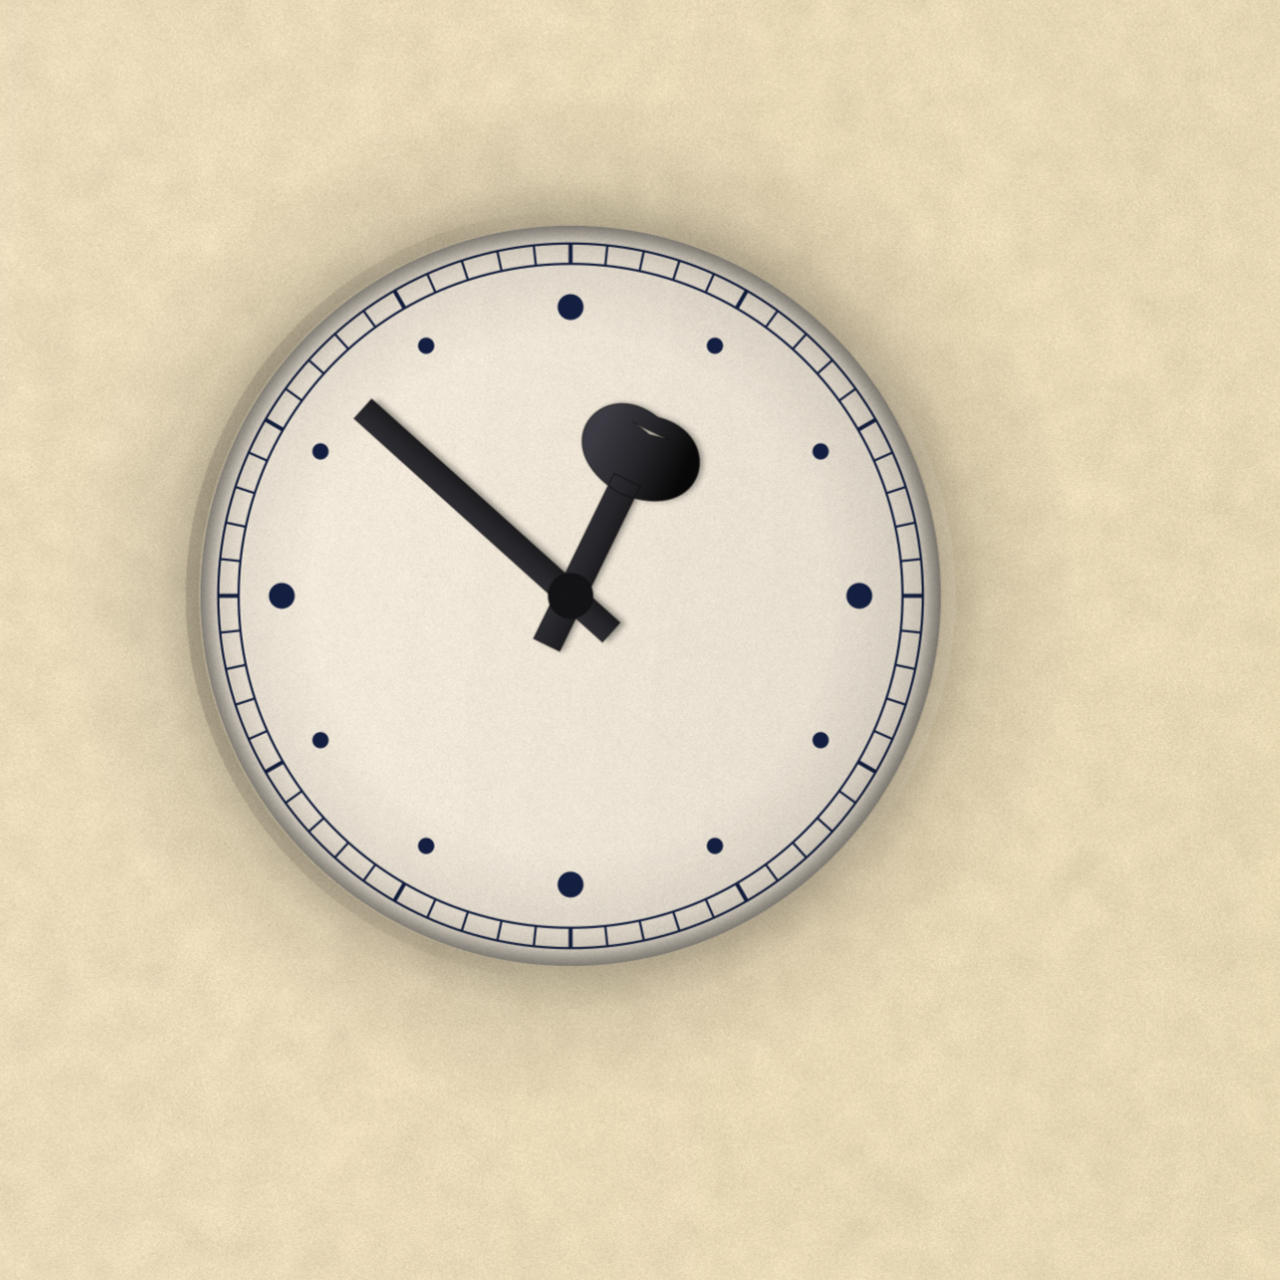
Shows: 12:52
